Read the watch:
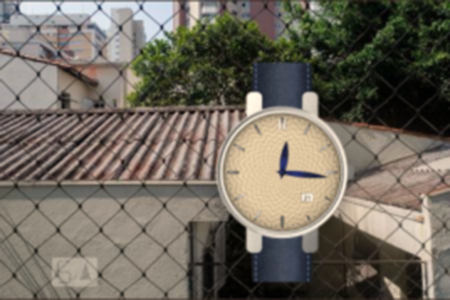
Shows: 12:16
